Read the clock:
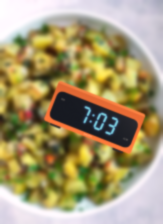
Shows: 7:03
